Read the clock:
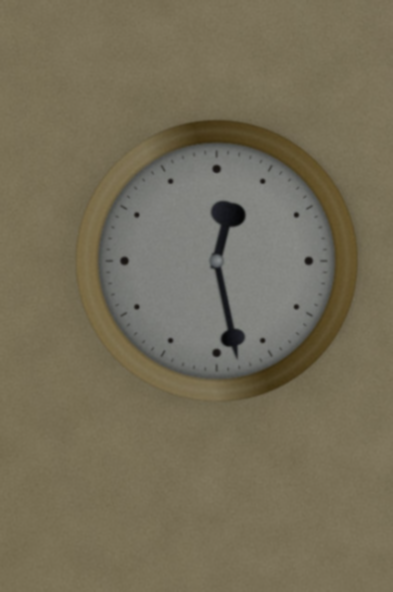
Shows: 12:28
